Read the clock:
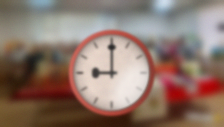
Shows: 9:00
